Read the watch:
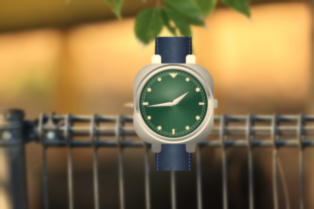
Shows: 1:44
